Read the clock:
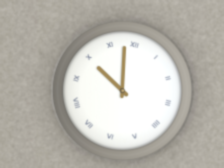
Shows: 9:58
